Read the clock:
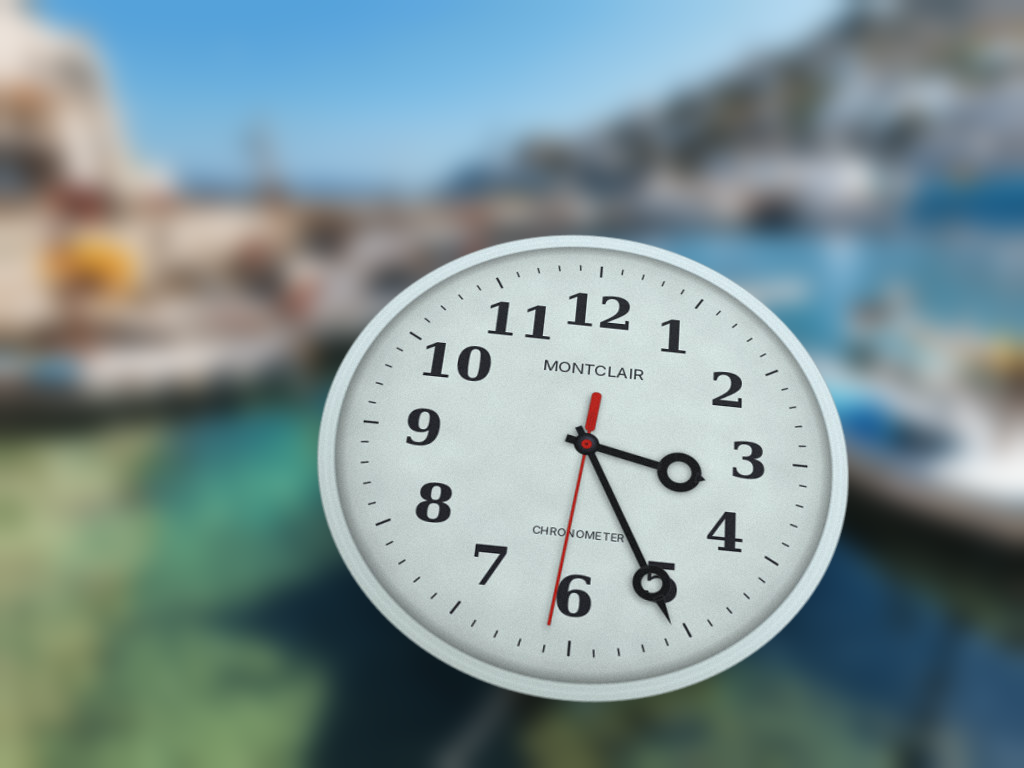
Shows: 3:25:31
